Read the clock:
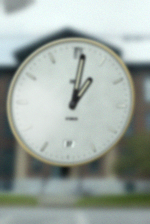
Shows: 1:01
